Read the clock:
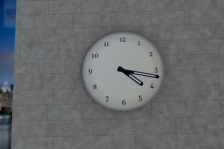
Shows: 4:17
